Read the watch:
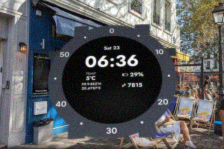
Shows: 6:36
